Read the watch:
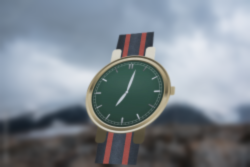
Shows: 7:02
